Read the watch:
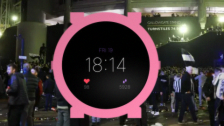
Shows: 18:14
